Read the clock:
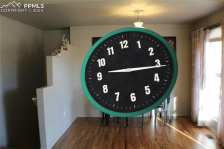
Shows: 9:16
